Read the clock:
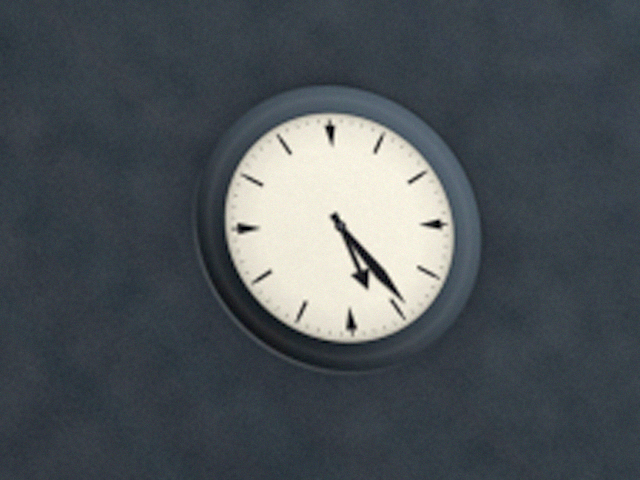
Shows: 5:24
